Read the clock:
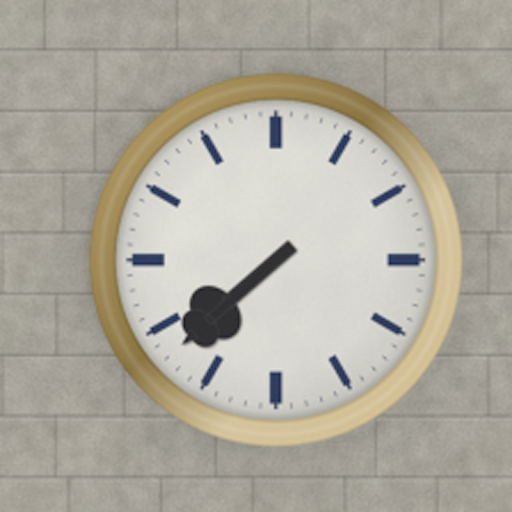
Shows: 7:38
